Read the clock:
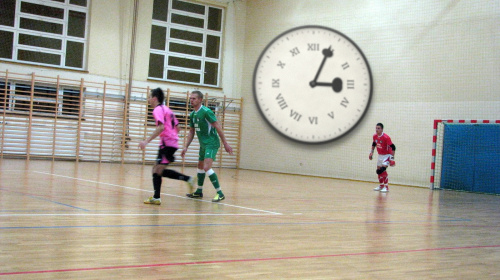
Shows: 3:04
